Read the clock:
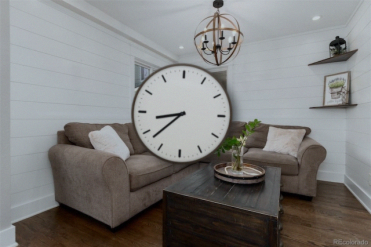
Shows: 8:38
